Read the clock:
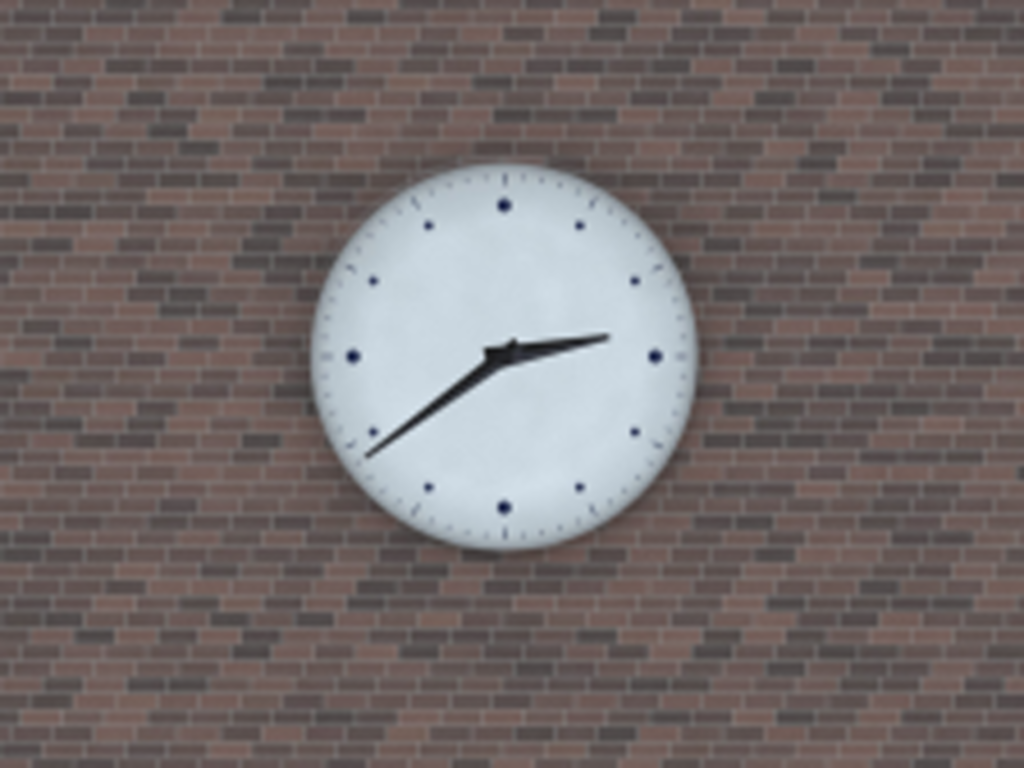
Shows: 2:39
